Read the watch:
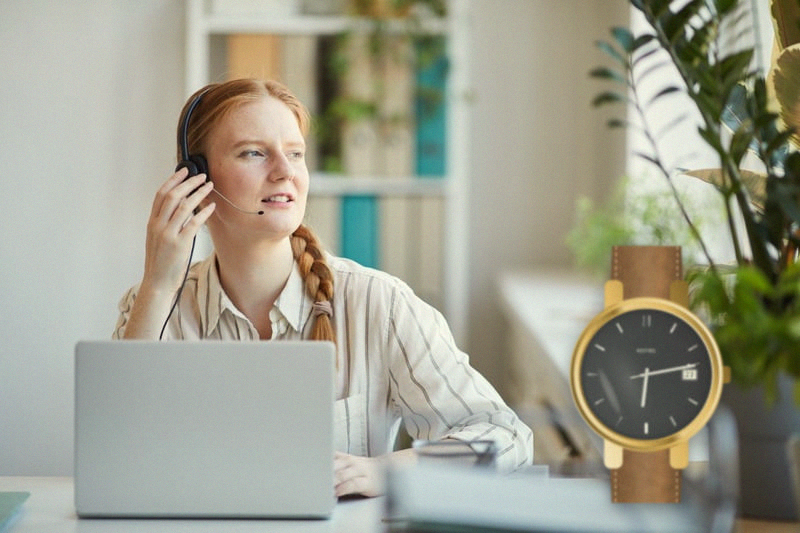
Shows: 6:13:13
